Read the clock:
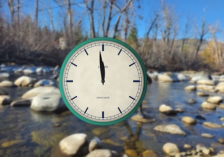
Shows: 11:59
